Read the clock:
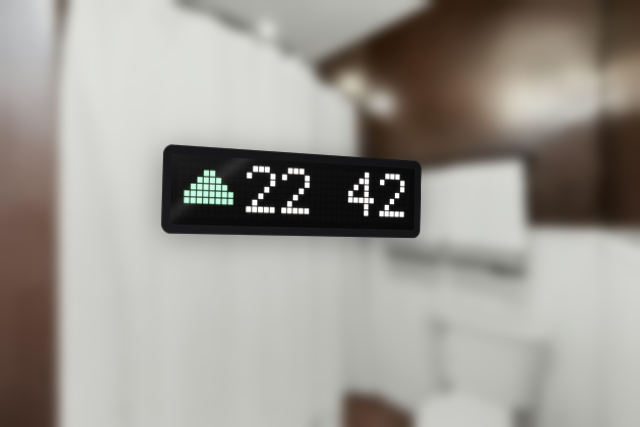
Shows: 22:42
